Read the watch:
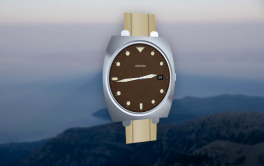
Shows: 2:44
